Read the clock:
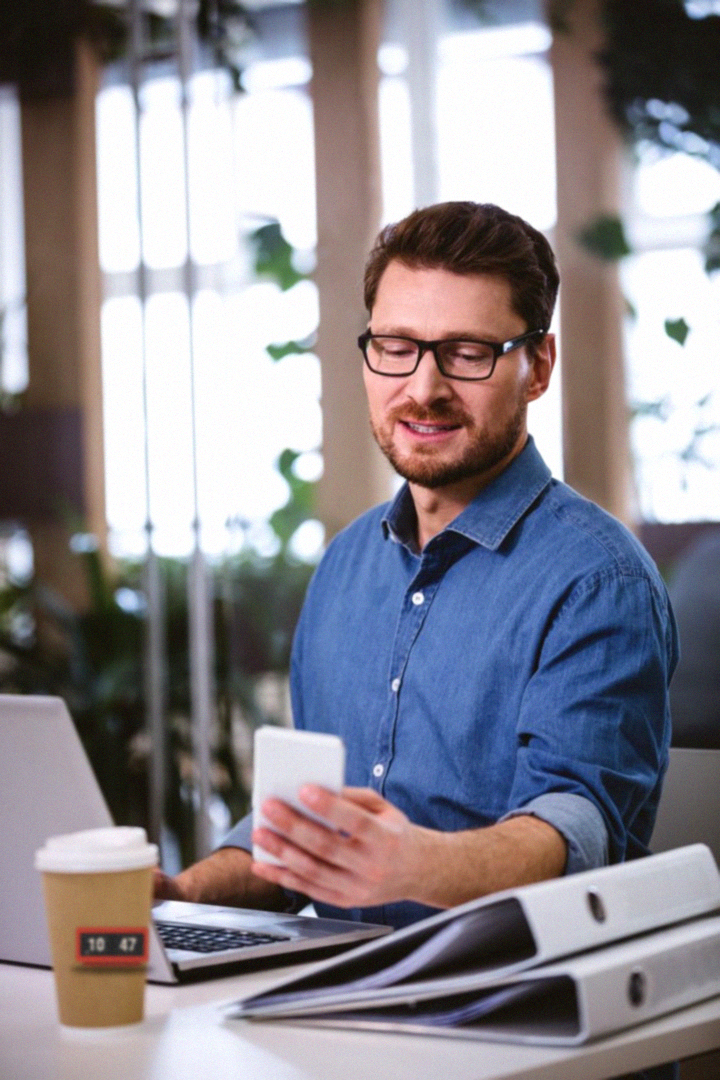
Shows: 10:47
